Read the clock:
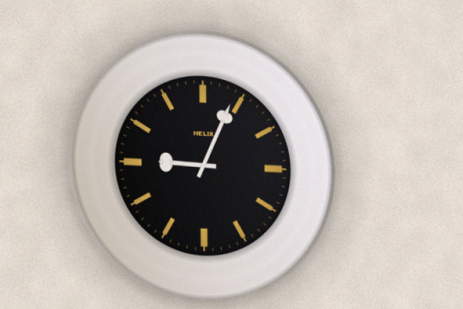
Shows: 9:04
